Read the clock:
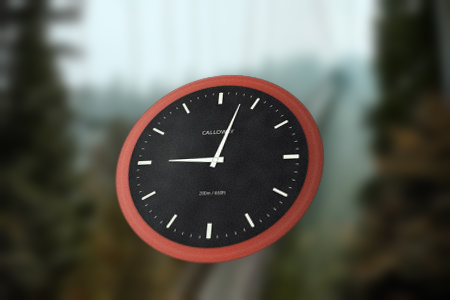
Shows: 9:03
